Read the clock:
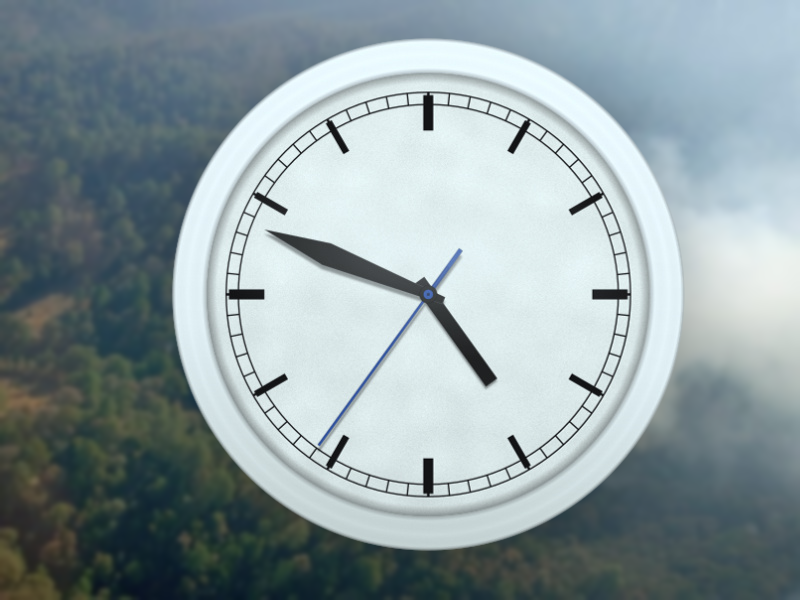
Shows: 4:48:36
